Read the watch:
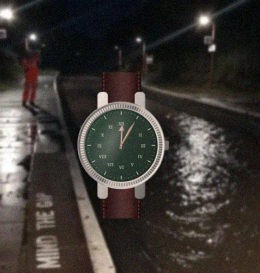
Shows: 12:05
